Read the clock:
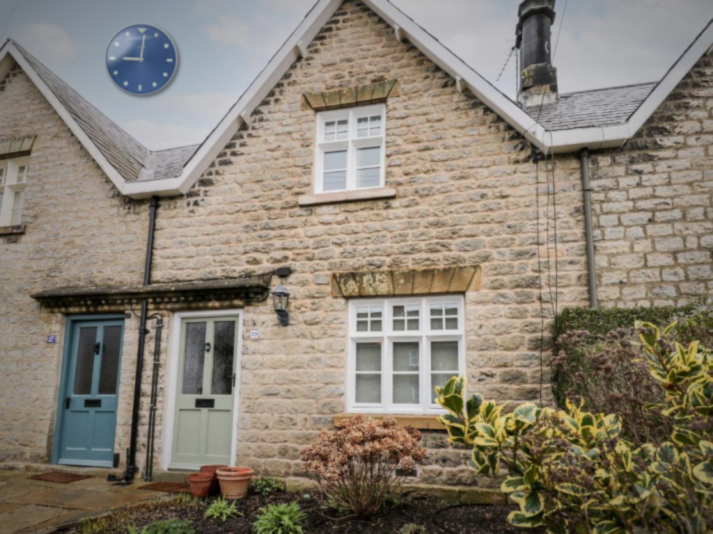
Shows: 9:01
